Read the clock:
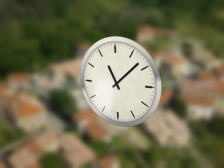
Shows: 11:08
